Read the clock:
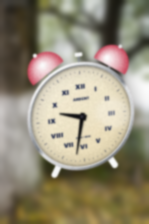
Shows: 9:32
